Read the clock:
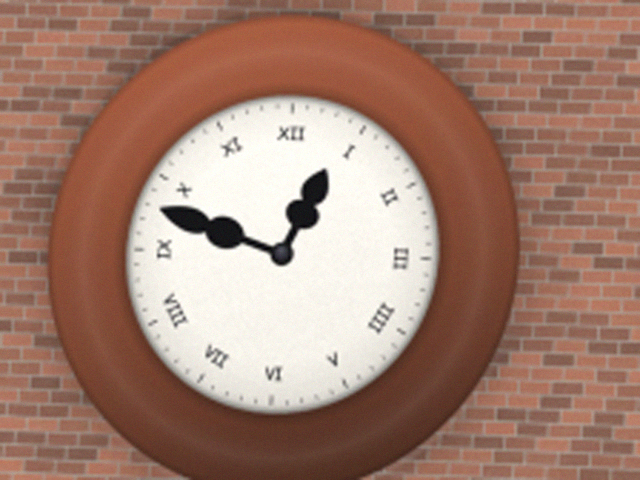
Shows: 12:48
